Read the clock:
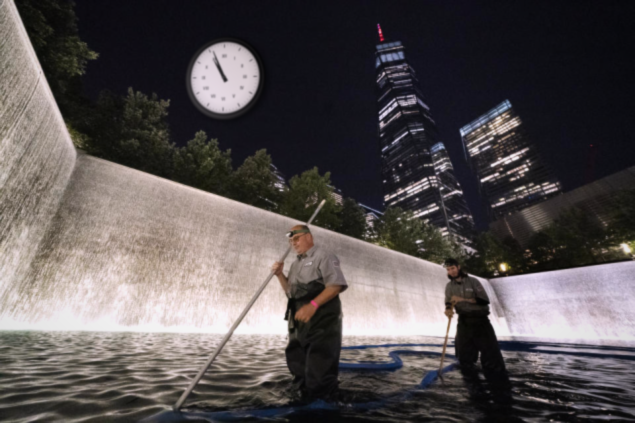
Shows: 10:56
